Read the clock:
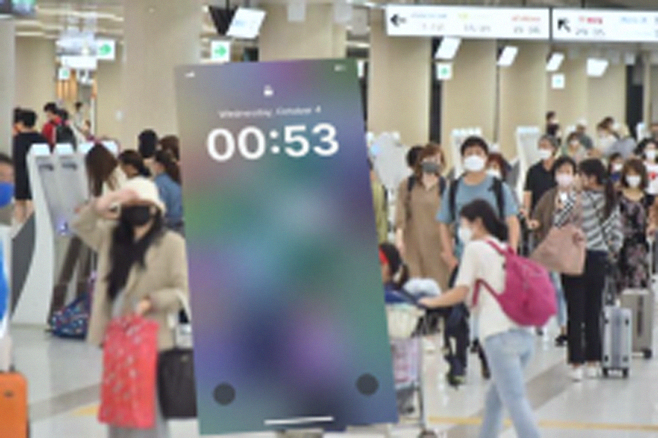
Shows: 0:53
